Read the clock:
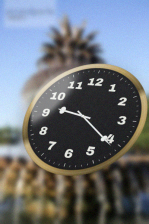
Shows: 9:21
